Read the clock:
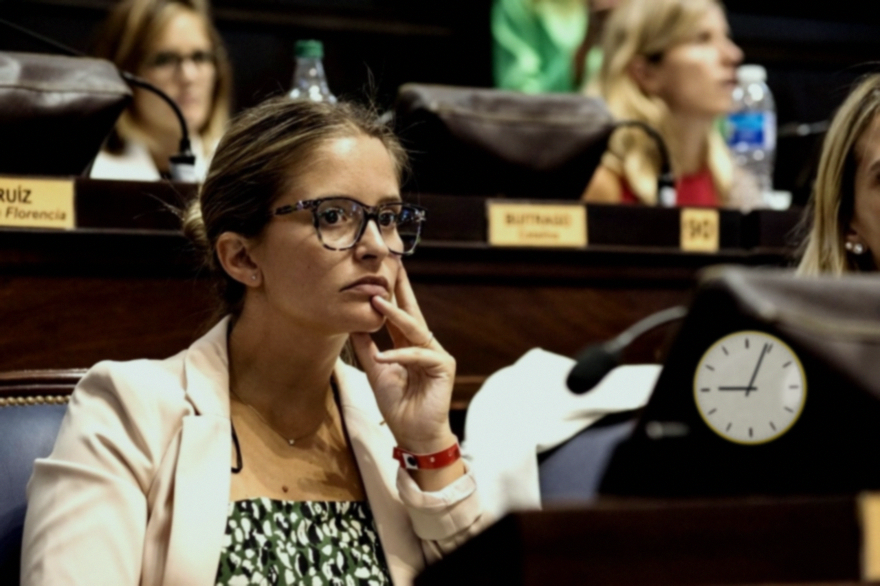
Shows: 9:04
